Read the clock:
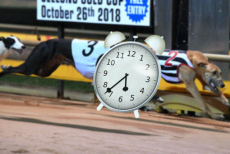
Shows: 5:37
